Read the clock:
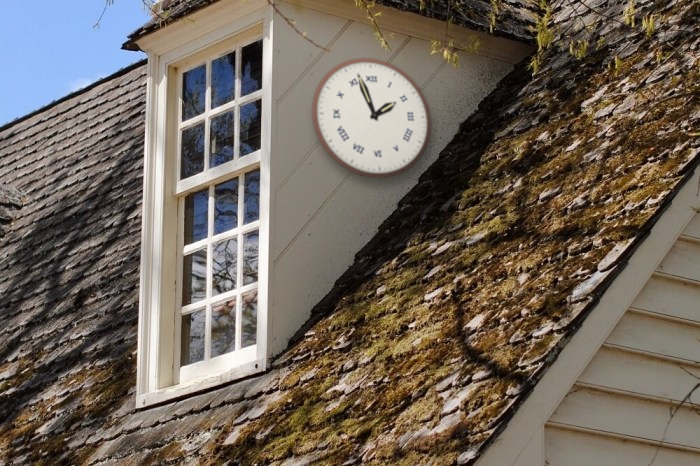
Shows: 1:57
